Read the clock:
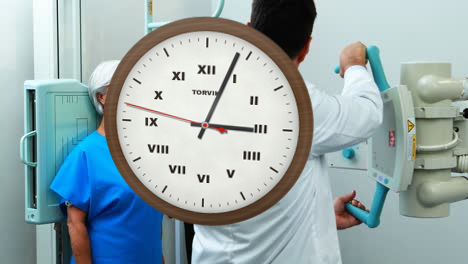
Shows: 3:03:47
